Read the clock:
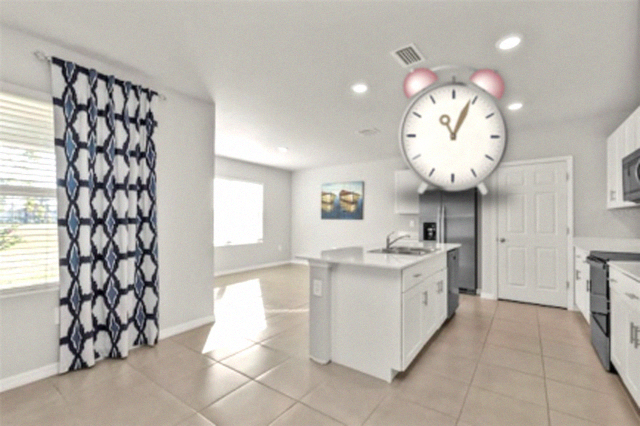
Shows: 11:04
